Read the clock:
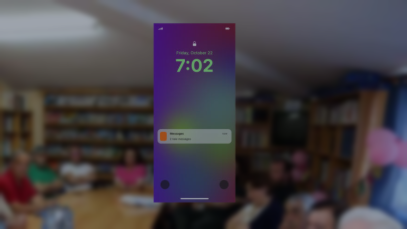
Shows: 7:02
